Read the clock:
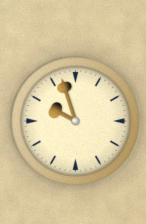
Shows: 9:57
